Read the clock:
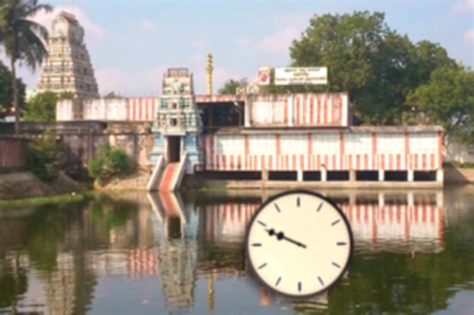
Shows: 9:49
